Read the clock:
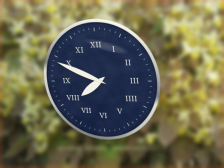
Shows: 7:49
